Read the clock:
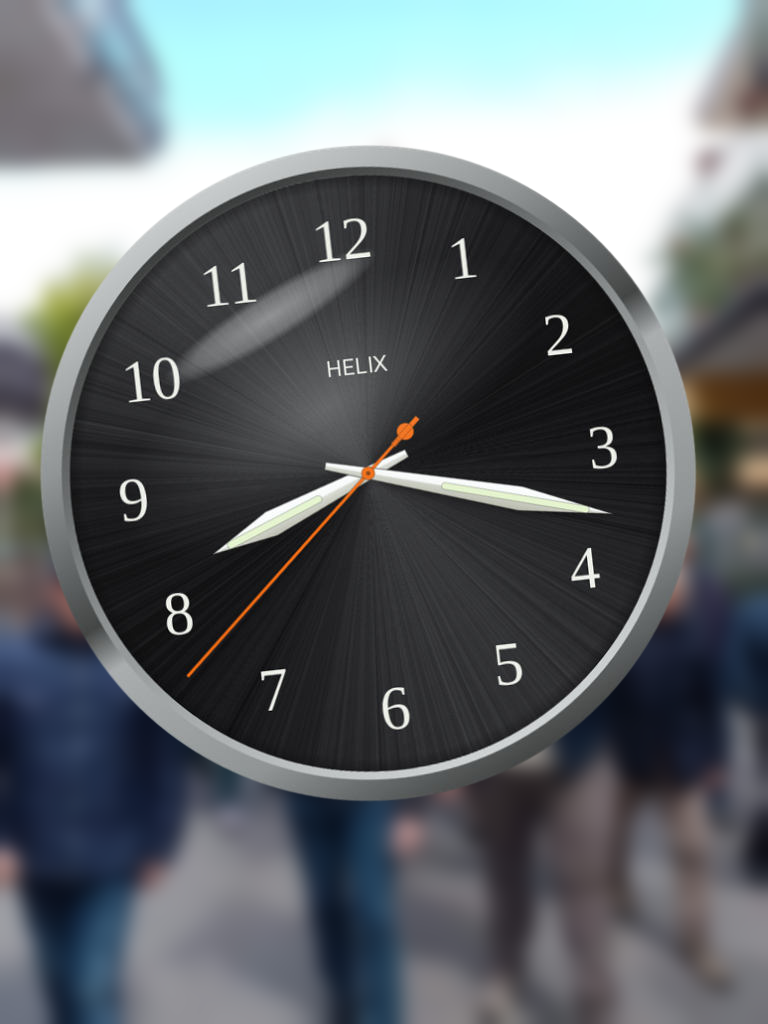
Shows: 8:17:38
